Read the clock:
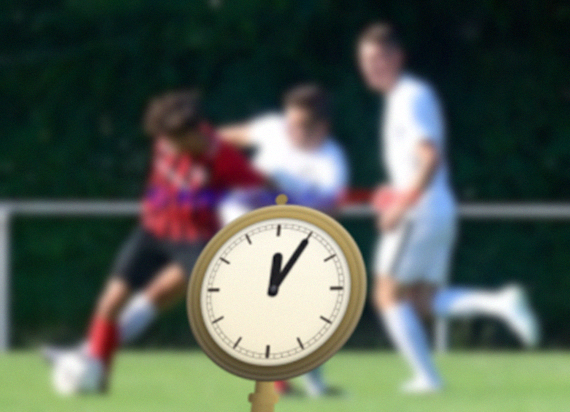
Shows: 12:05
